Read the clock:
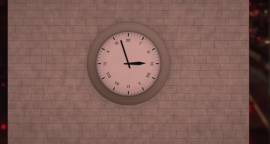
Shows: 2:57
